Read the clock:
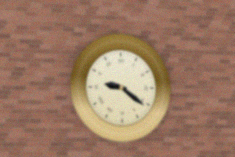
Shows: 9:21
